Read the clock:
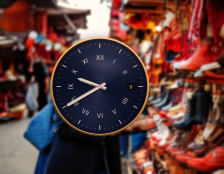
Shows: 9:40
